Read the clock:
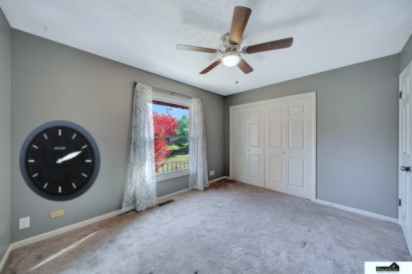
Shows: 2:11
